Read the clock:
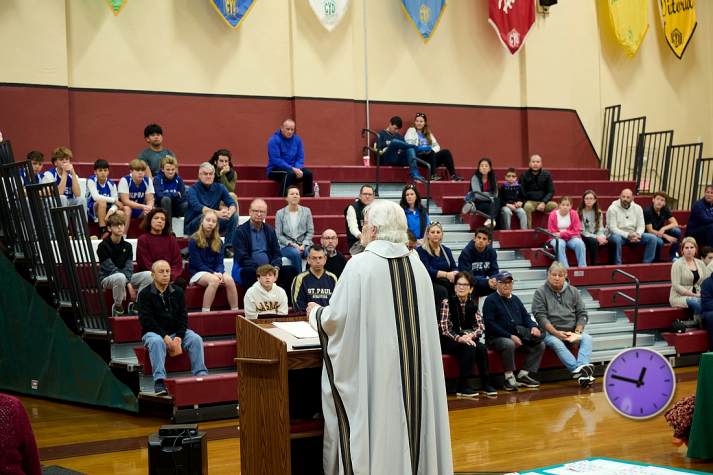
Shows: 12:48
